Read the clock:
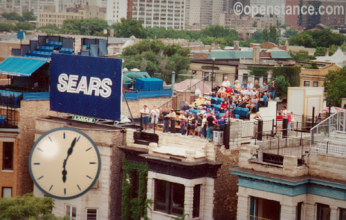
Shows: 6:04
